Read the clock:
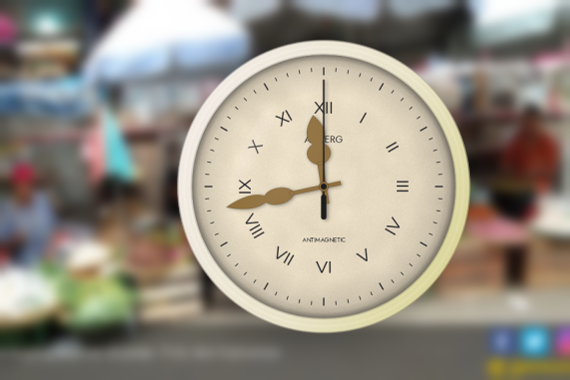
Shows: 11:43:00
